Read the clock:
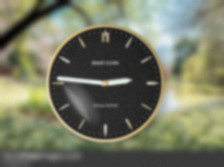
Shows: 2:46
